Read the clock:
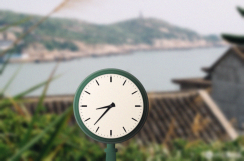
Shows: 8:37
